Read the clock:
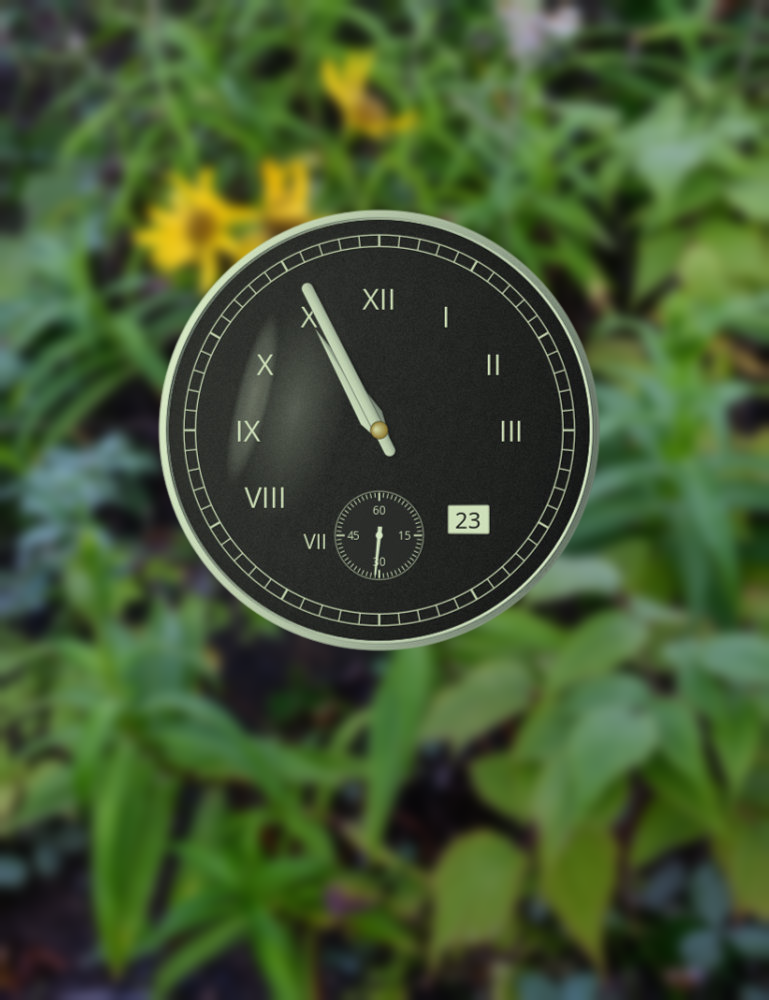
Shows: 10:55:31
